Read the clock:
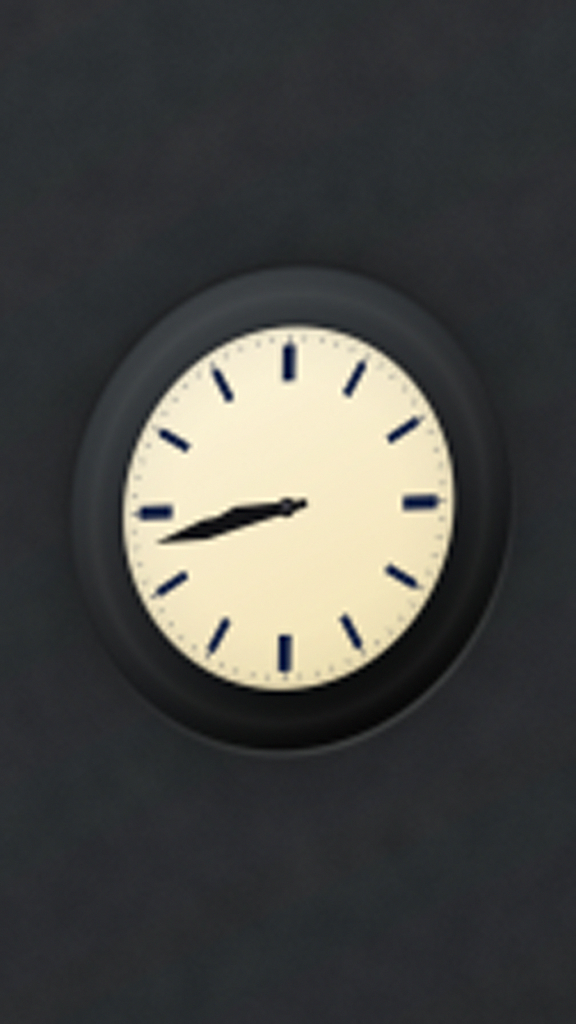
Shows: 8:43
